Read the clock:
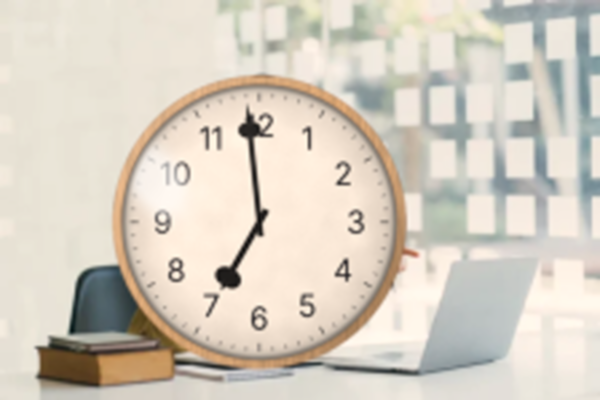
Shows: 6:59
